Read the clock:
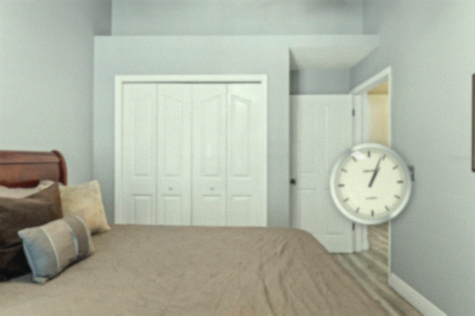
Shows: 1:04
